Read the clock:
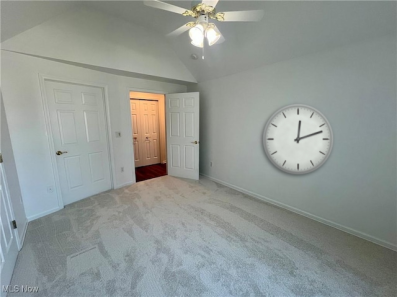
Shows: 12:12
